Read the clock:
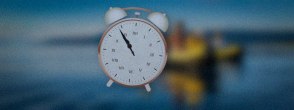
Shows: 10:54
